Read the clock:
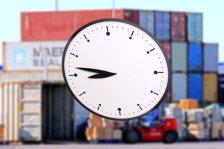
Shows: 8:47
